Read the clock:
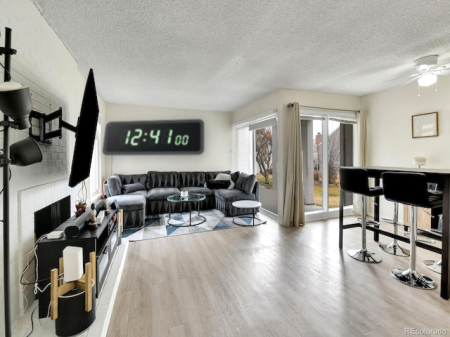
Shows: 12:41:00
